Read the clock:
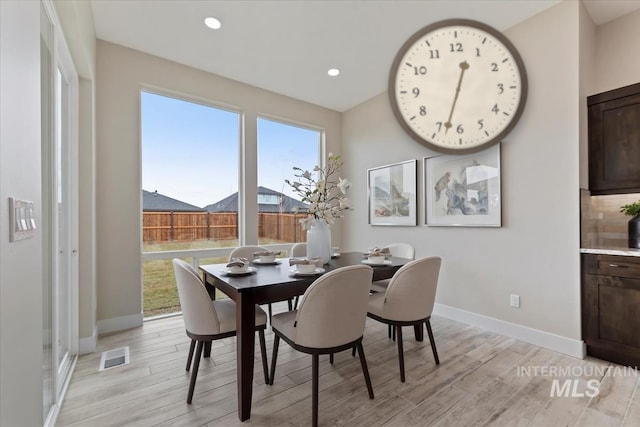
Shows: 12:33
